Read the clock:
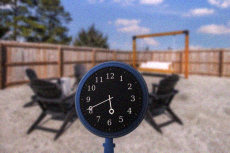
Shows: 5:41
